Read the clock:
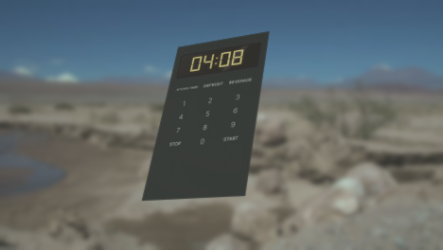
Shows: 4:08
